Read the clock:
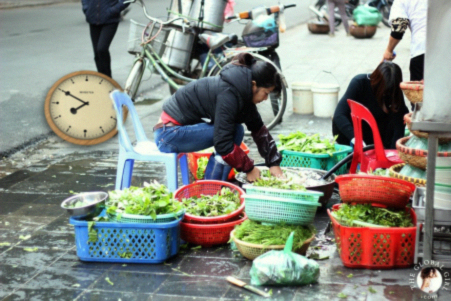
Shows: 7:50
